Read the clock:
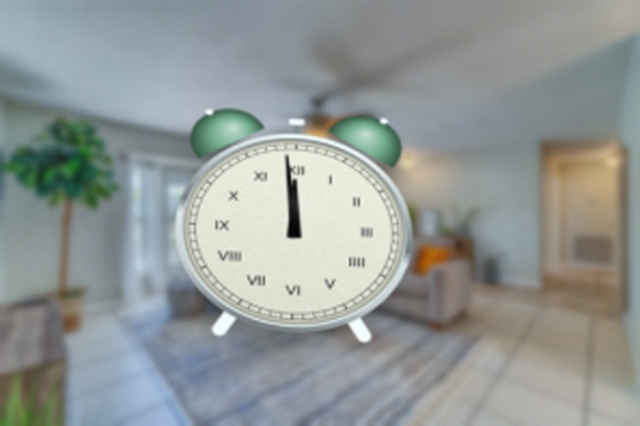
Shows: 11:59
